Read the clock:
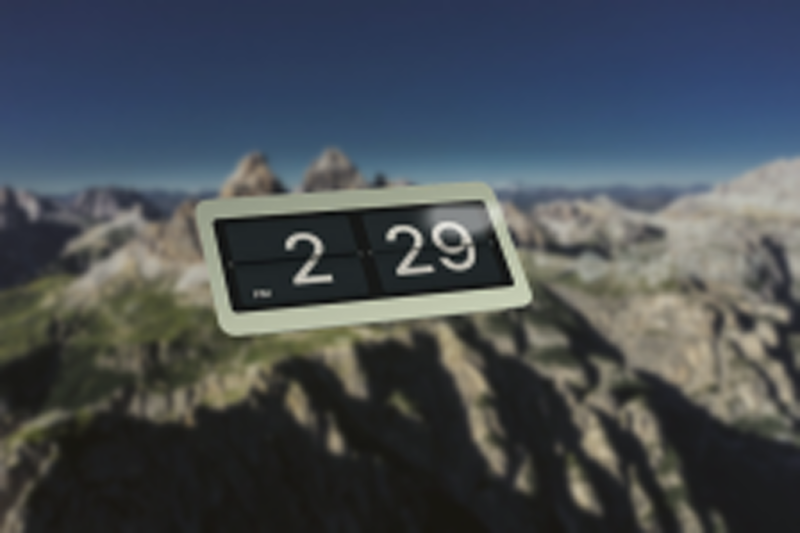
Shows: 2:29
